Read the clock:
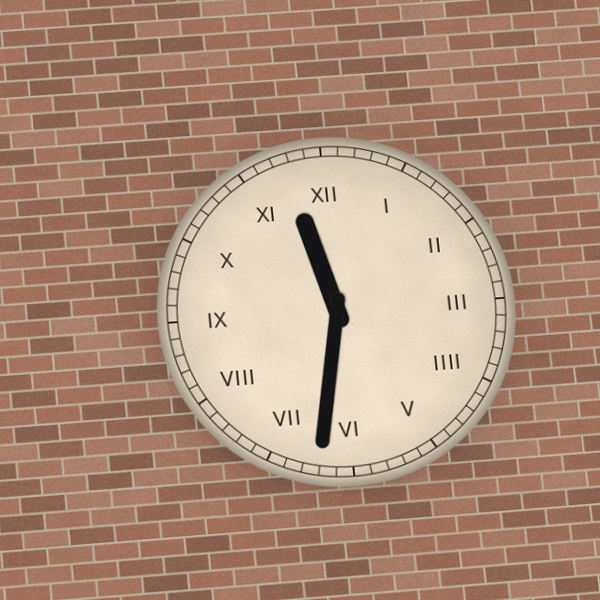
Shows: 11:32
